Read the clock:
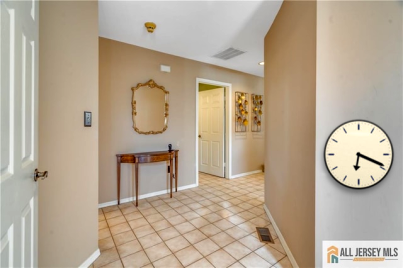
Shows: 6:19
